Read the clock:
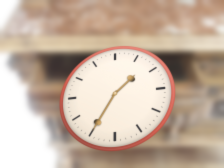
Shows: 1:35
